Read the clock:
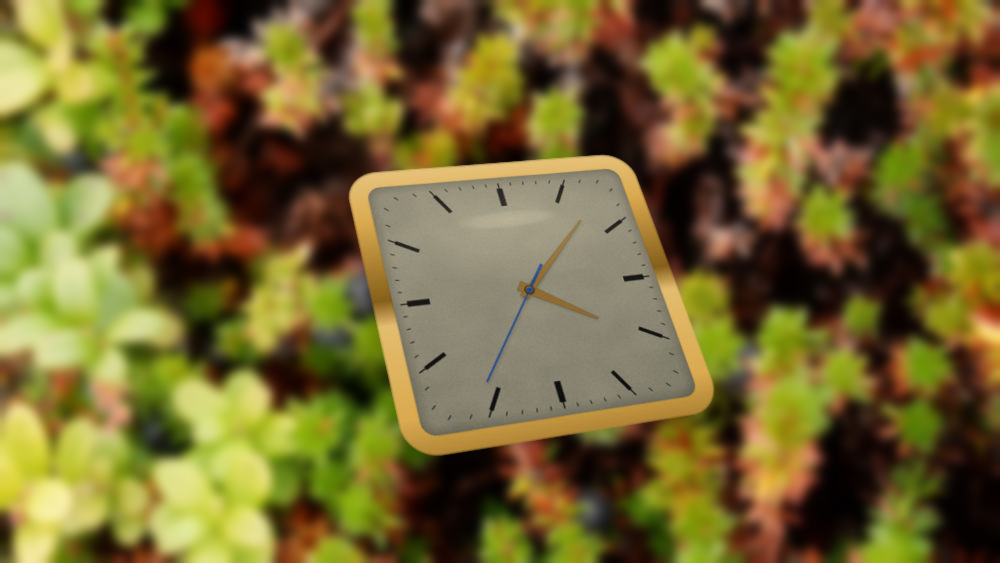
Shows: 4:07:36
